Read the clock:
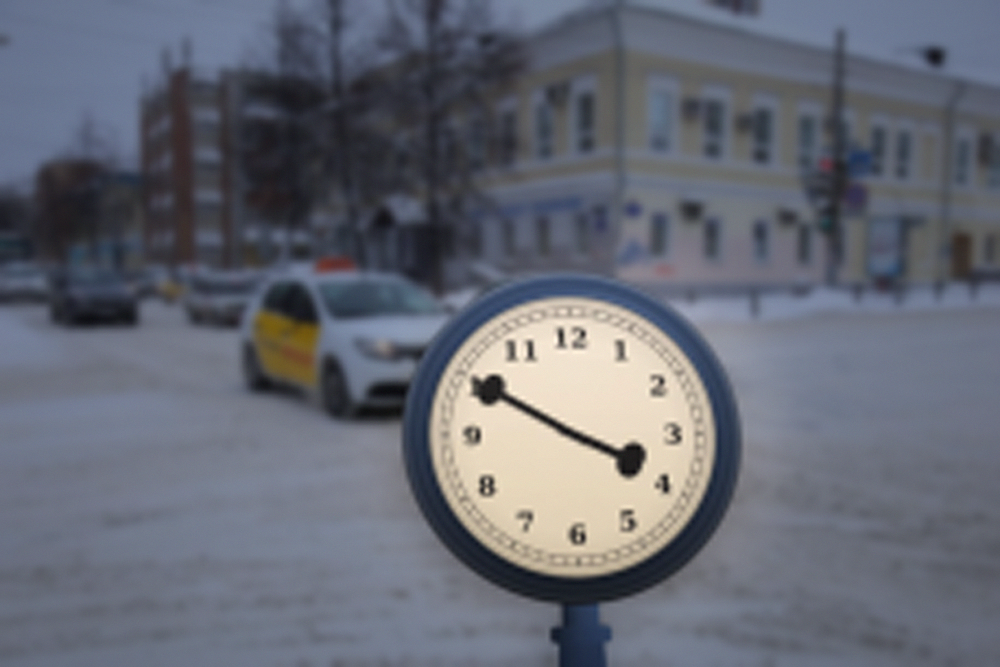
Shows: 3:50
